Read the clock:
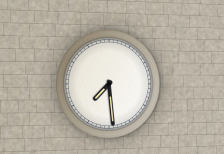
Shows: 7:29
